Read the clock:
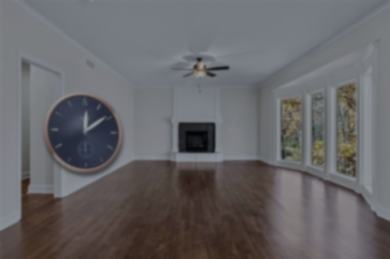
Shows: 12:09
